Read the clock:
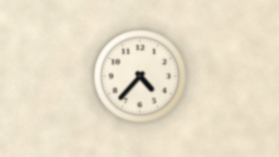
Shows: 4:37
